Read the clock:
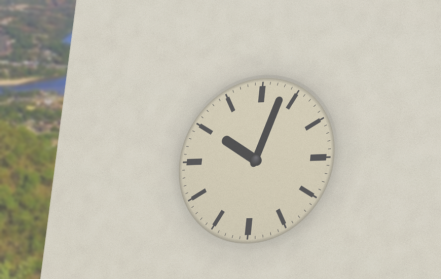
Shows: 10:03
